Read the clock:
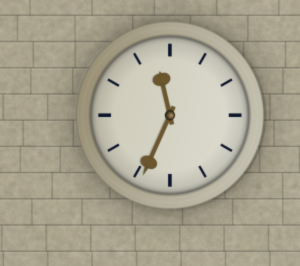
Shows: 11:34
